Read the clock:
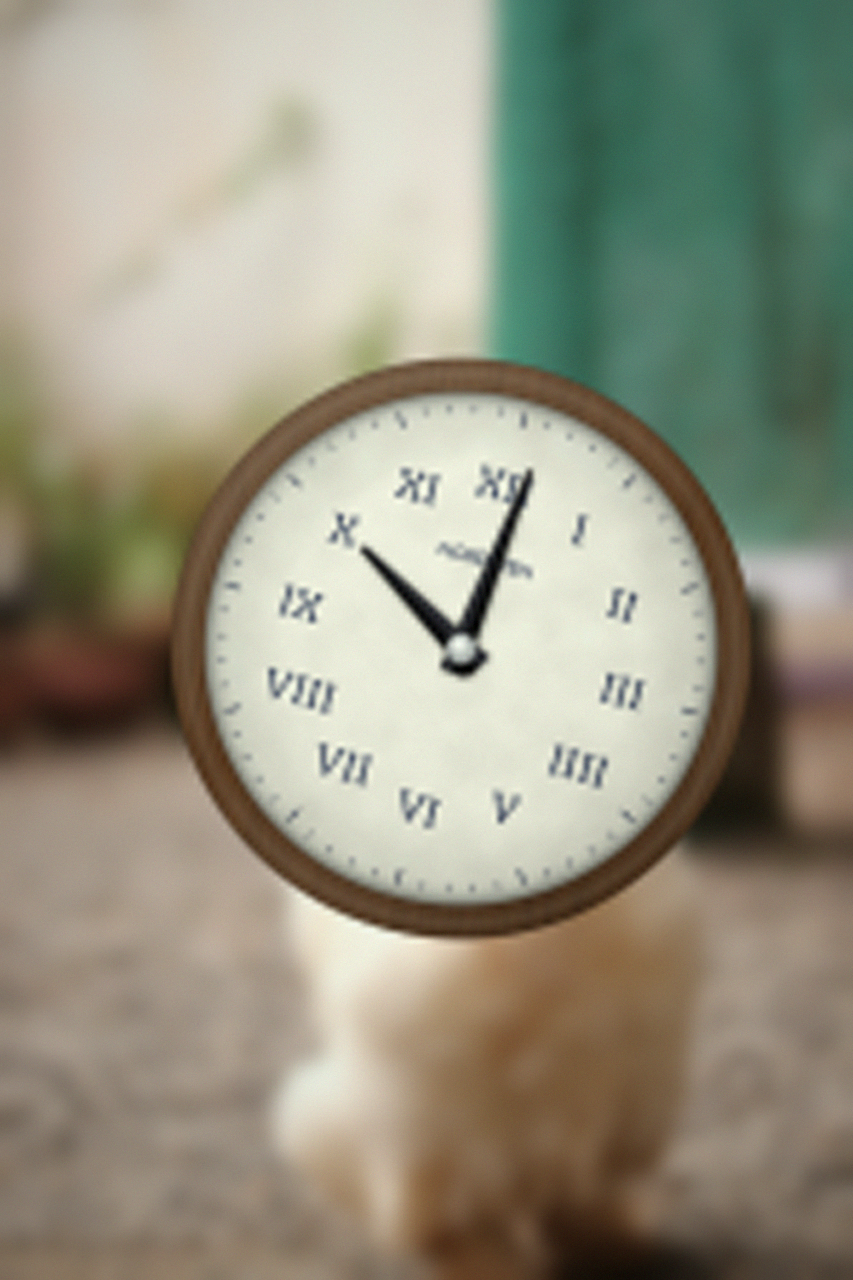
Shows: 10:01
